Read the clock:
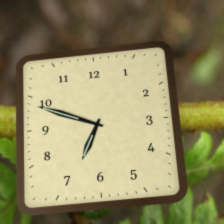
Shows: 6:49
